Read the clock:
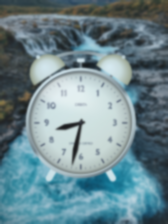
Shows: 8:32
